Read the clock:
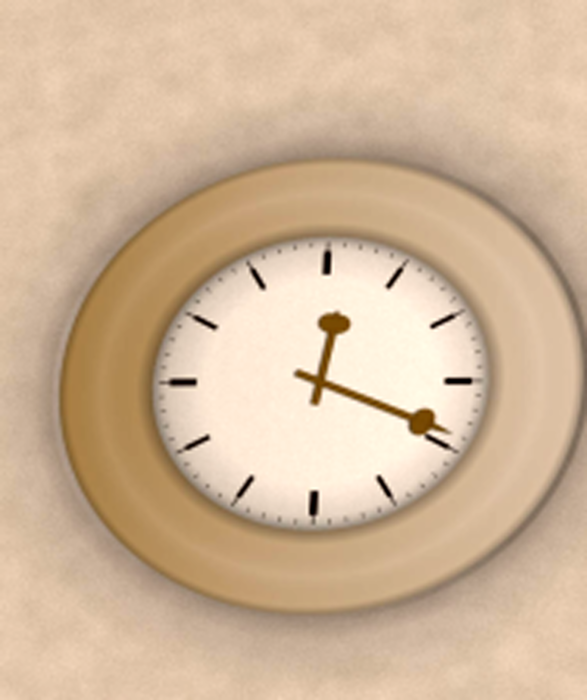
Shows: 12:19
